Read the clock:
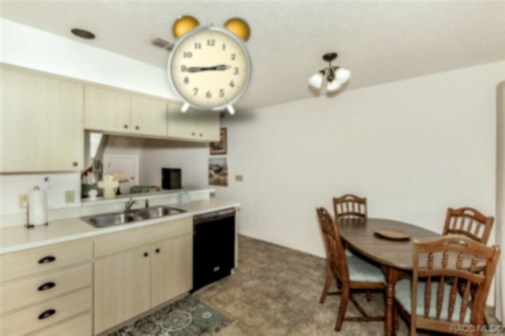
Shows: 2:44
